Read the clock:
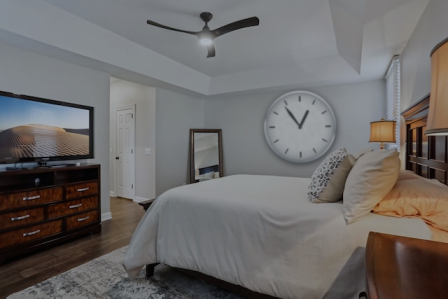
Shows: 12:54
